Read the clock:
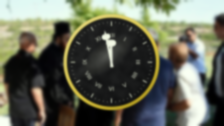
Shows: 11:58
